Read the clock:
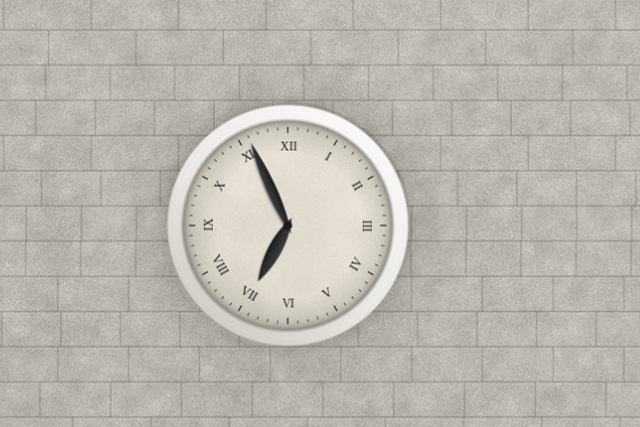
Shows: 6:56
